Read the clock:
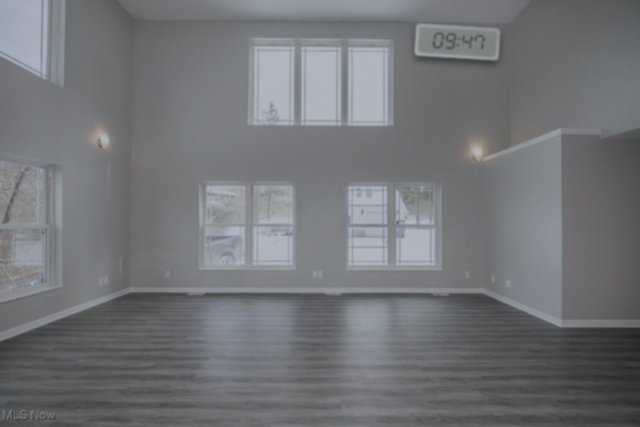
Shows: 9:47
